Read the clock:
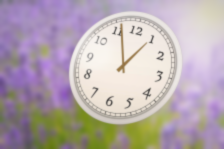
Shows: 12:56
